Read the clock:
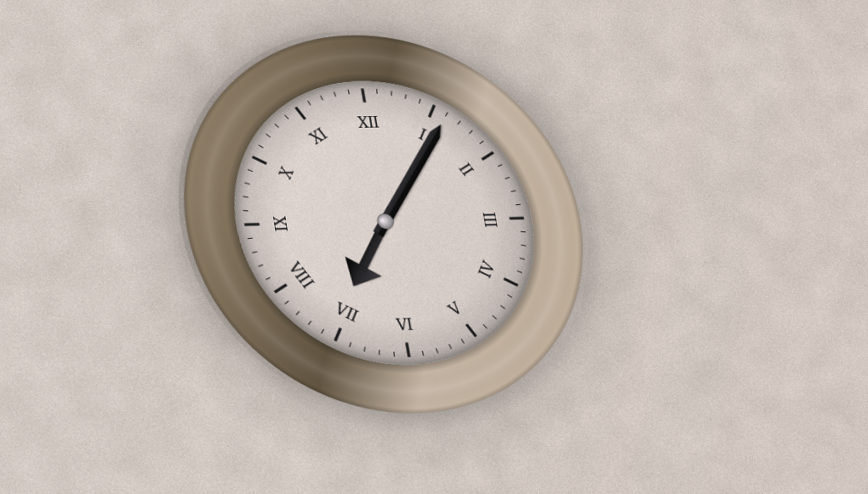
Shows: 7:06
